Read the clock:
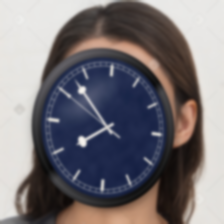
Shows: 7:52:50
